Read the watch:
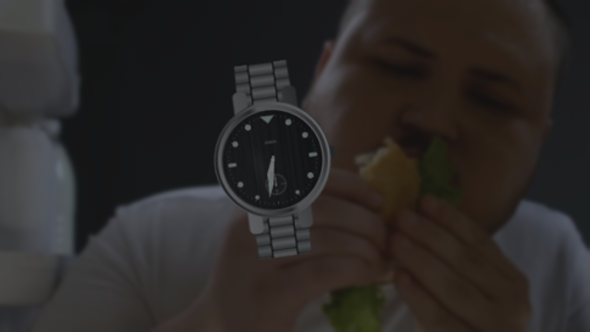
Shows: 6:32
